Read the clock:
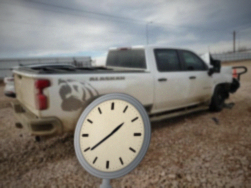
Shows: 1:39
